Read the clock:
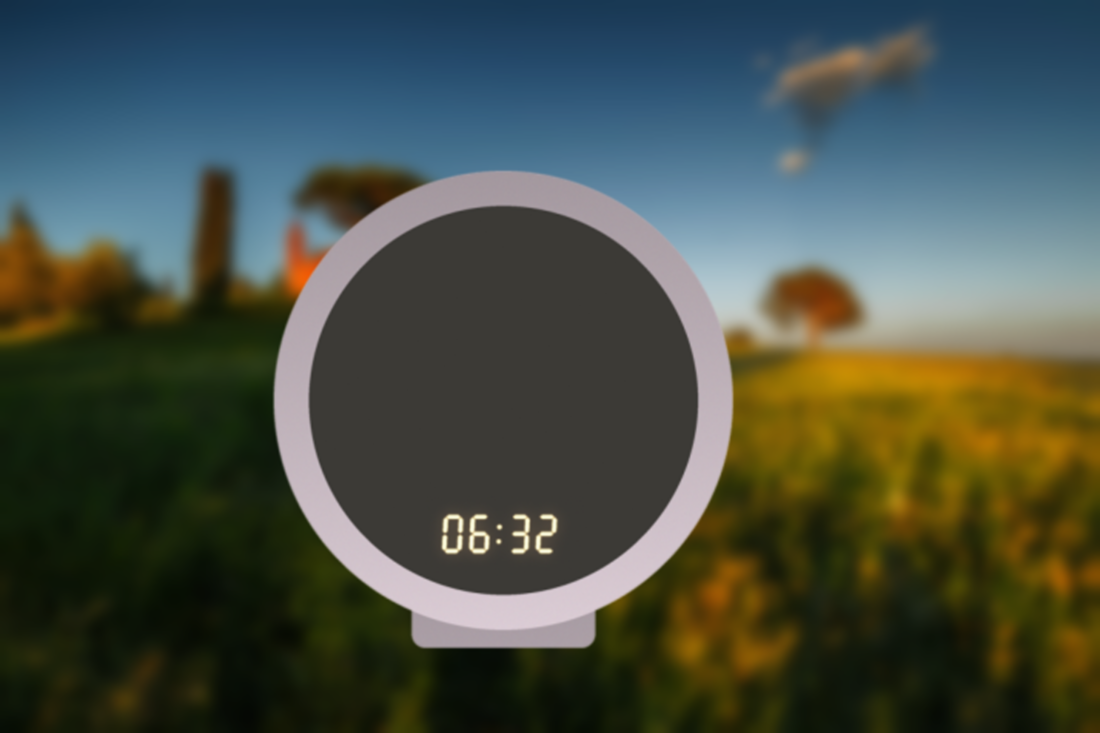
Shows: 6:32
